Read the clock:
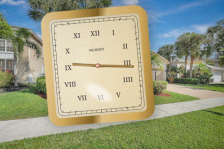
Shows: 9:16
